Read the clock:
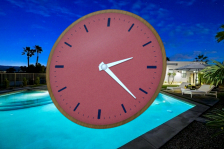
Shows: 2:22
